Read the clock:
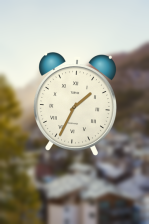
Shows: 1:34
